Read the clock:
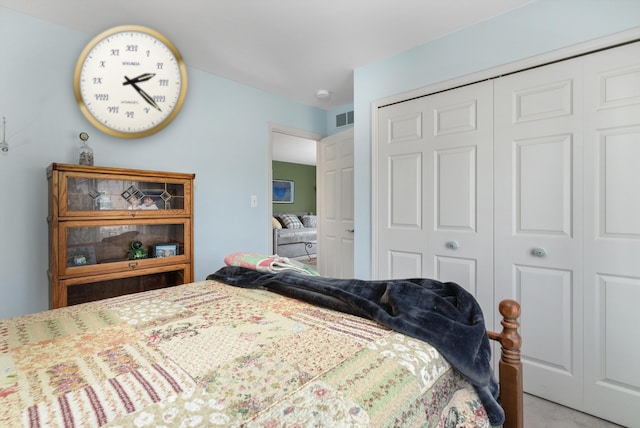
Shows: 2:22
